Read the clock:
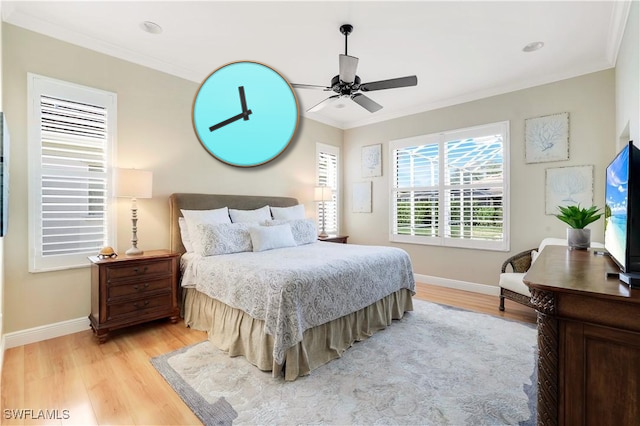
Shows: 11:41
